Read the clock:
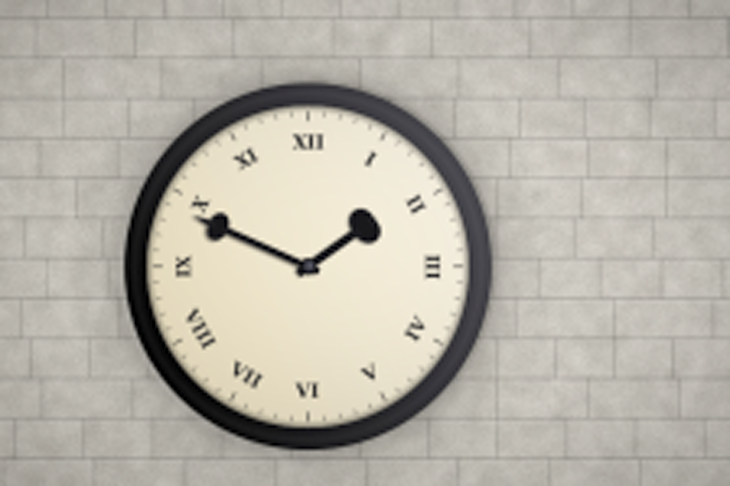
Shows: 1:49
